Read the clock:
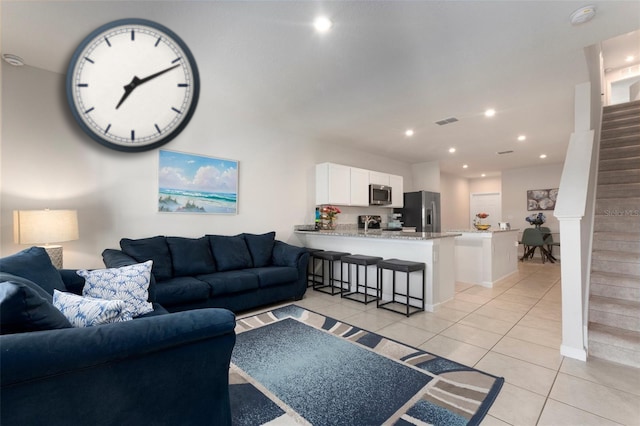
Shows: 7:11
